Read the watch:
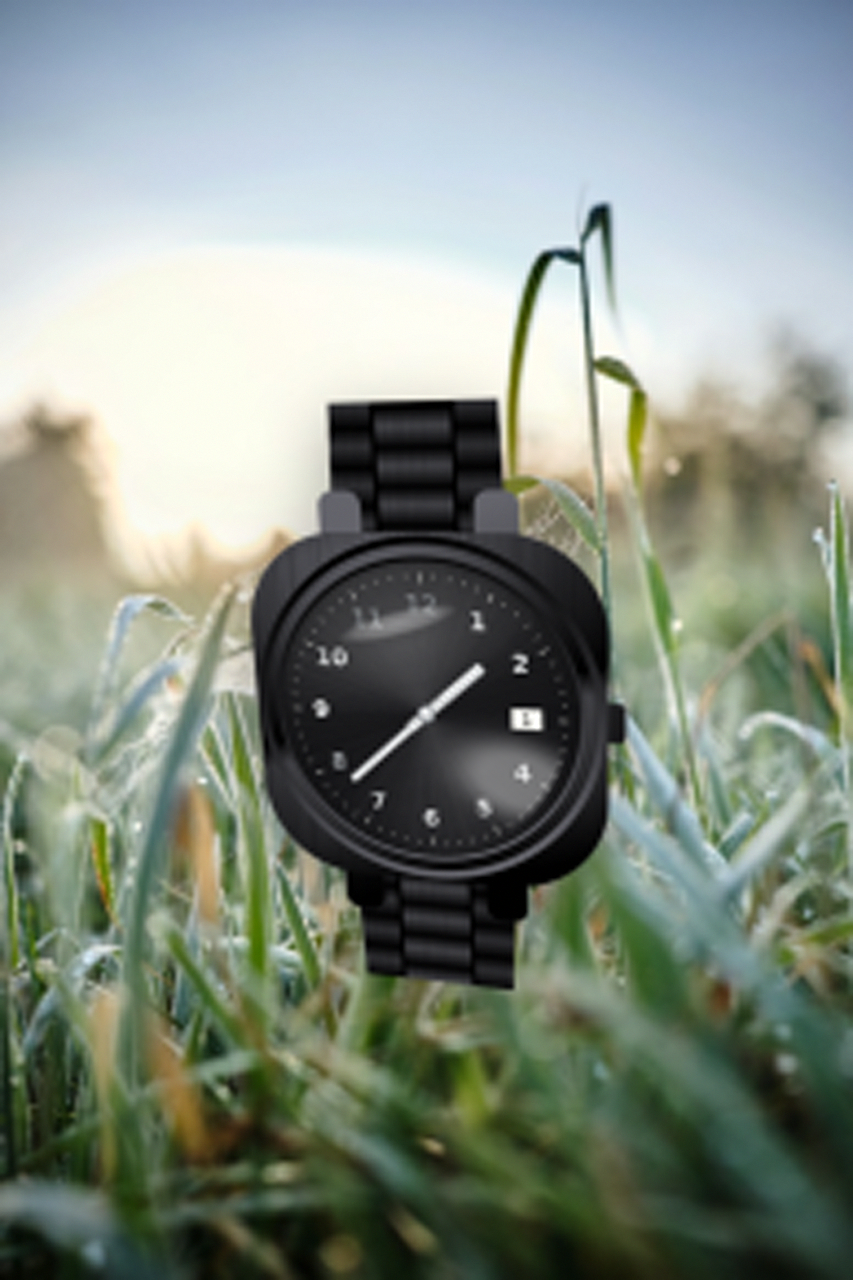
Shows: 1:38
